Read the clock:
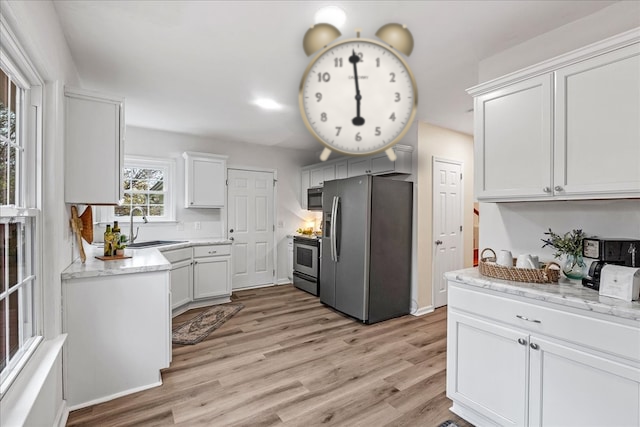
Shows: 5:59
